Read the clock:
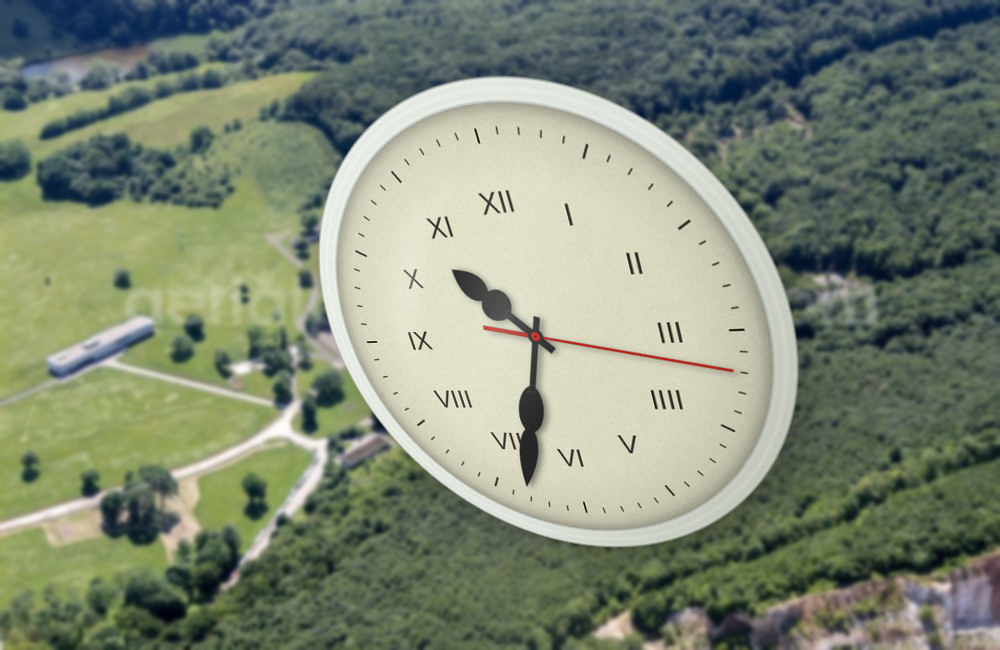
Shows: 10:33:17
